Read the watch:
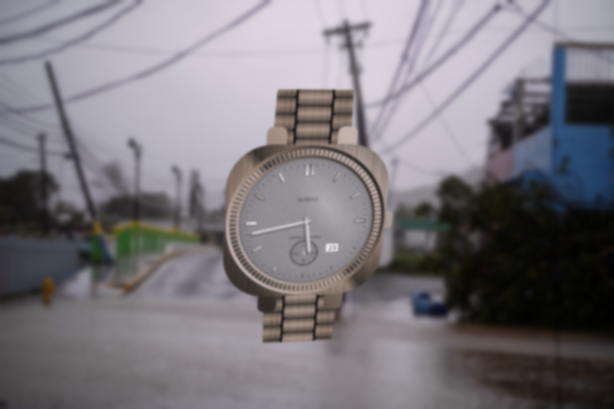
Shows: 5:43
